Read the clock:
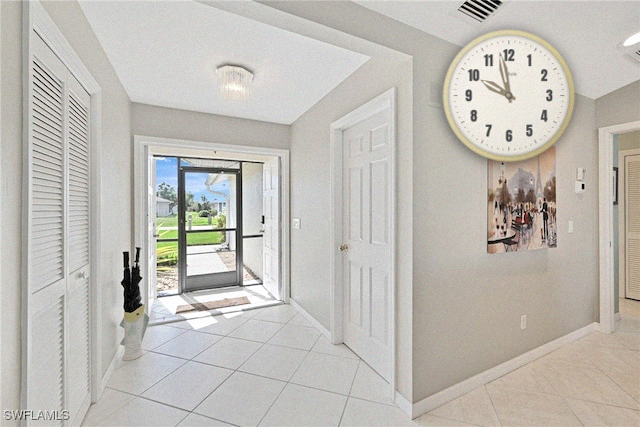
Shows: 9:58
